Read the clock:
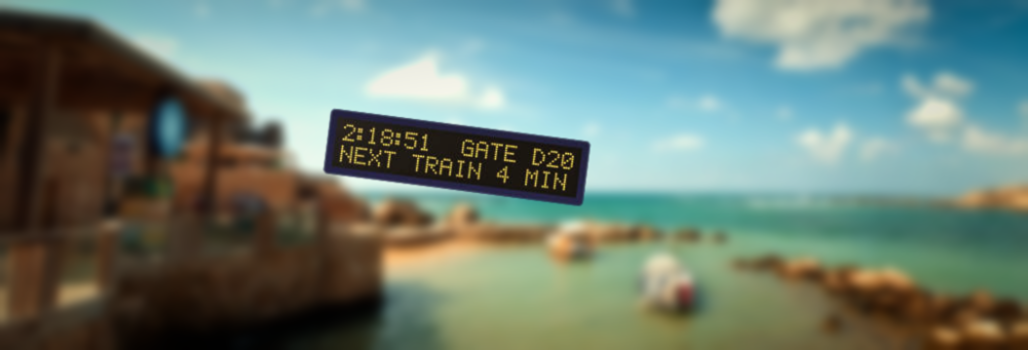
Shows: 2:18:51
